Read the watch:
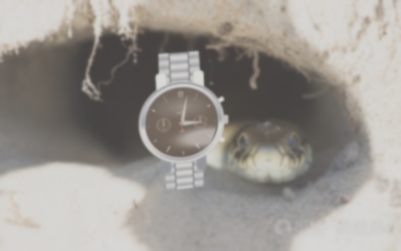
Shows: 3:02
